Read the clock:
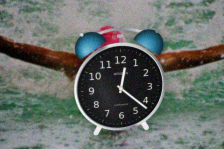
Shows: 12:22
